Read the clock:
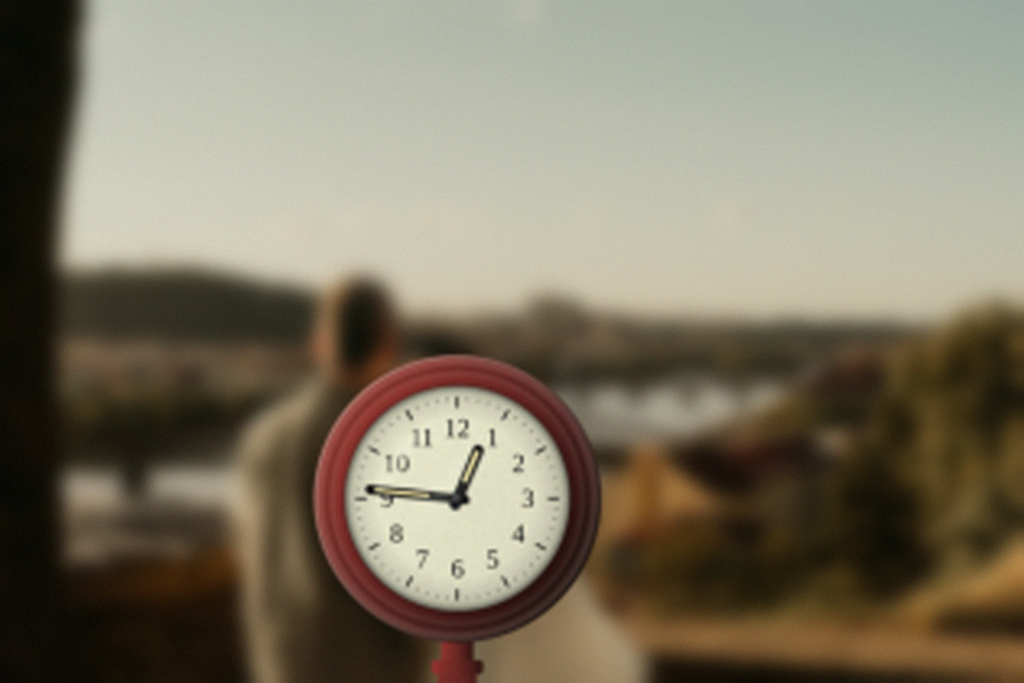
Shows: 12:46
